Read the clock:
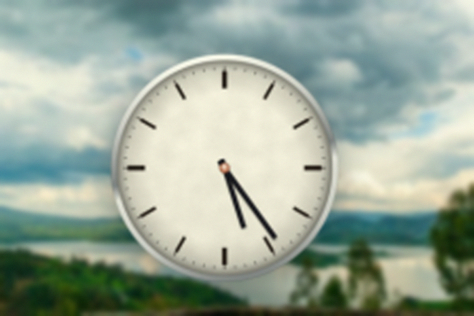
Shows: 5:24
